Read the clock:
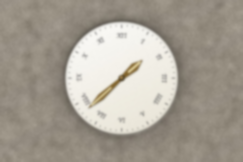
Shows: 1:38
